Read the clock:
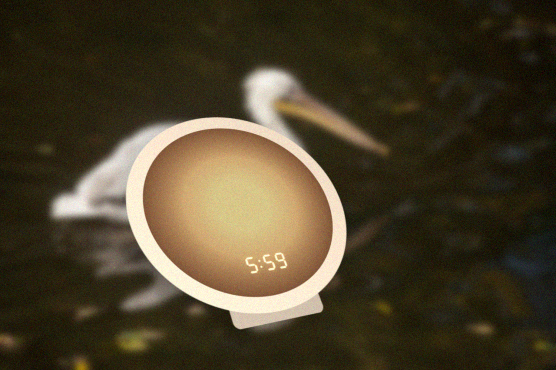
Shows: 5:59
